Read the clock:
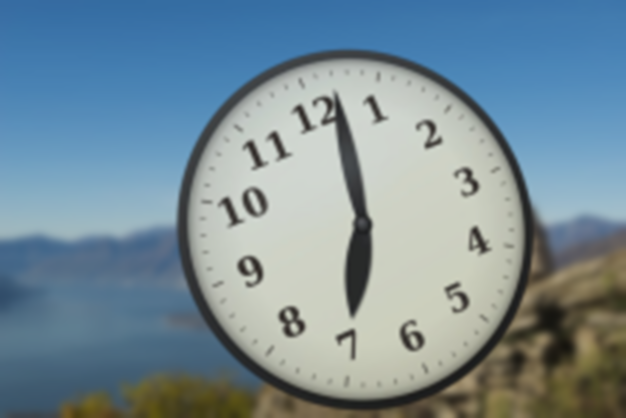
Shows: 7:02
